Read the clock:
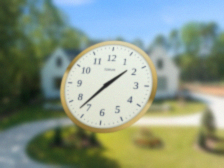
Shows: 1:37
